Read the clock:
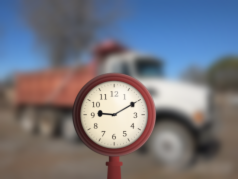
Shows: 9:10
